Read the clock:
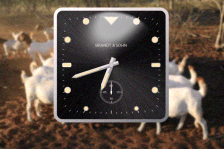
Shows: 6:42
